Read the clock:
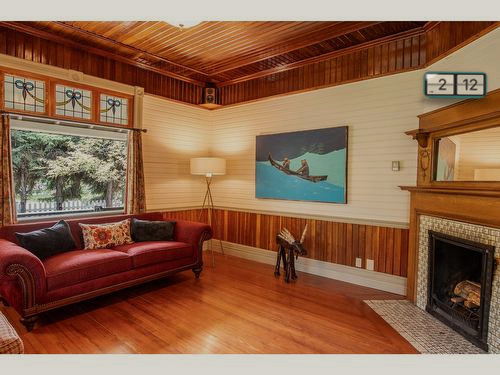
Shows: 2:12
